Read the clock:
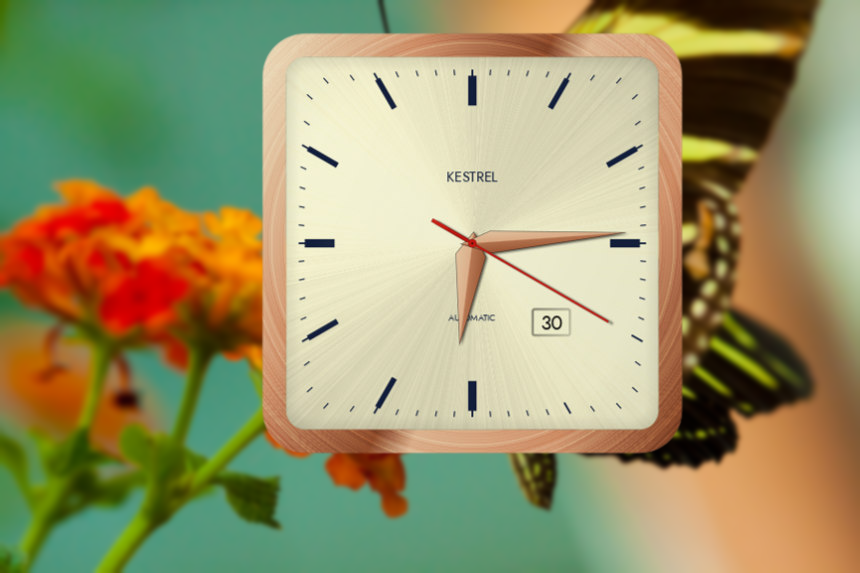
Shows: 6:14:20
